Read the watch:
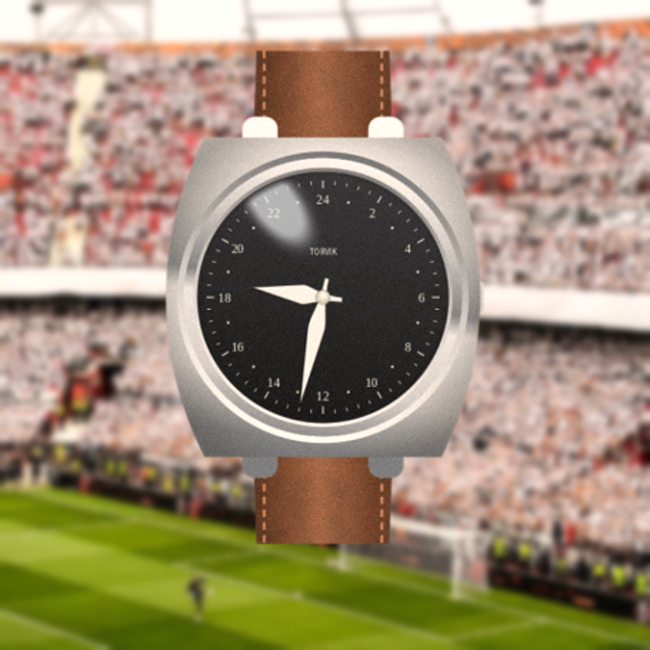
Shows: 18:32
